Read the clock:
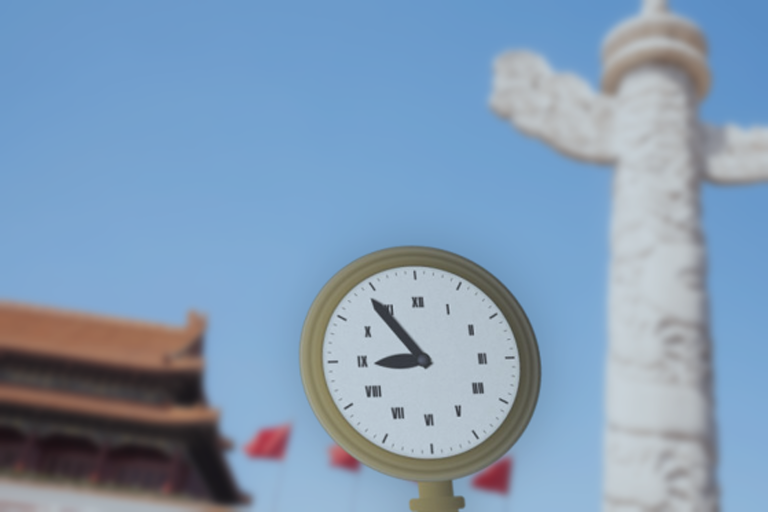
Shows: 8:54
